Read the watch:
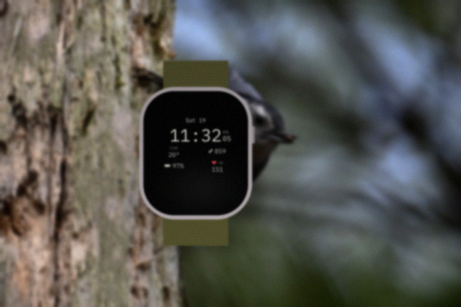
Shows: 11:32
